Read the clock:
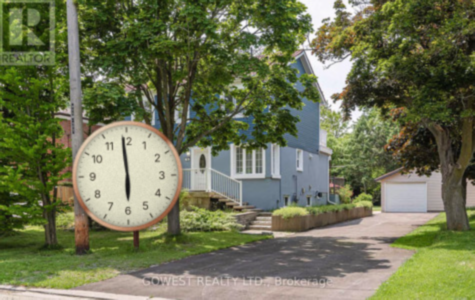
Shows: 5:59
